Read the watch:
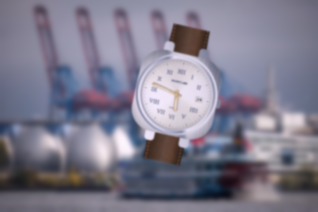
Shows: 5:47
